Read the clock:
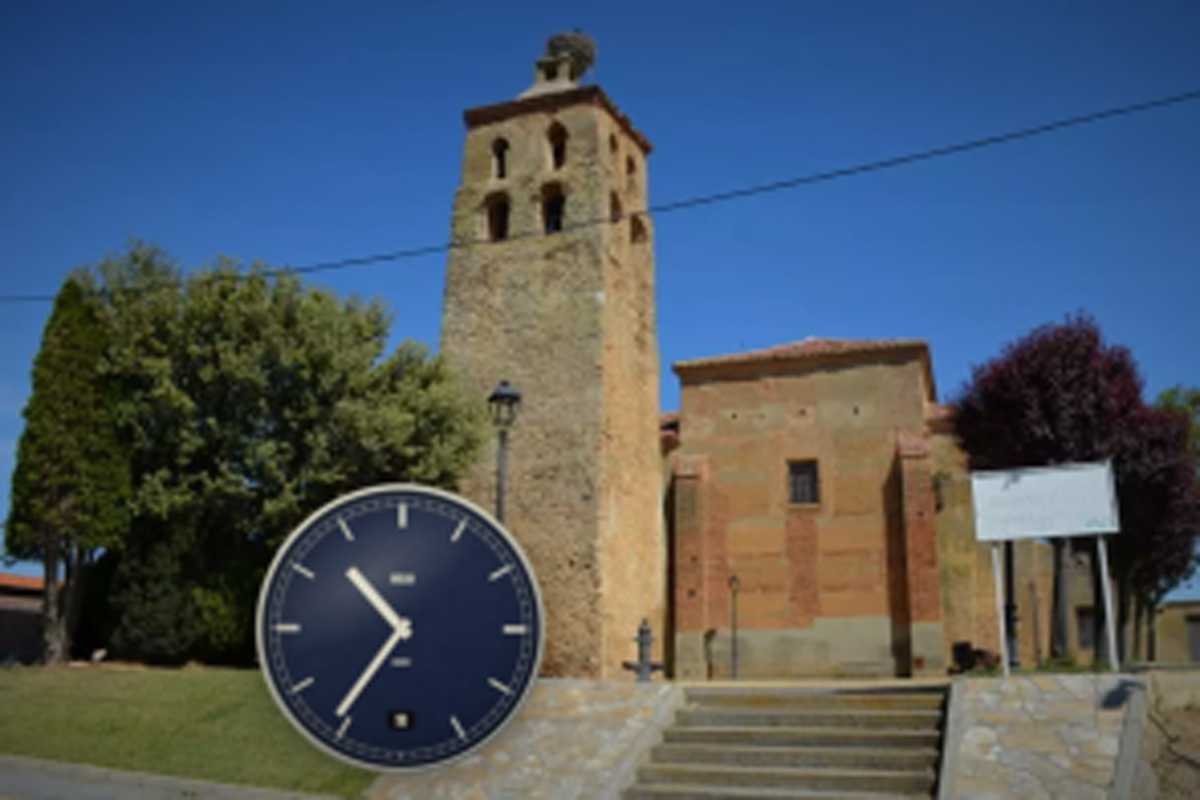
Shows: 10:36
